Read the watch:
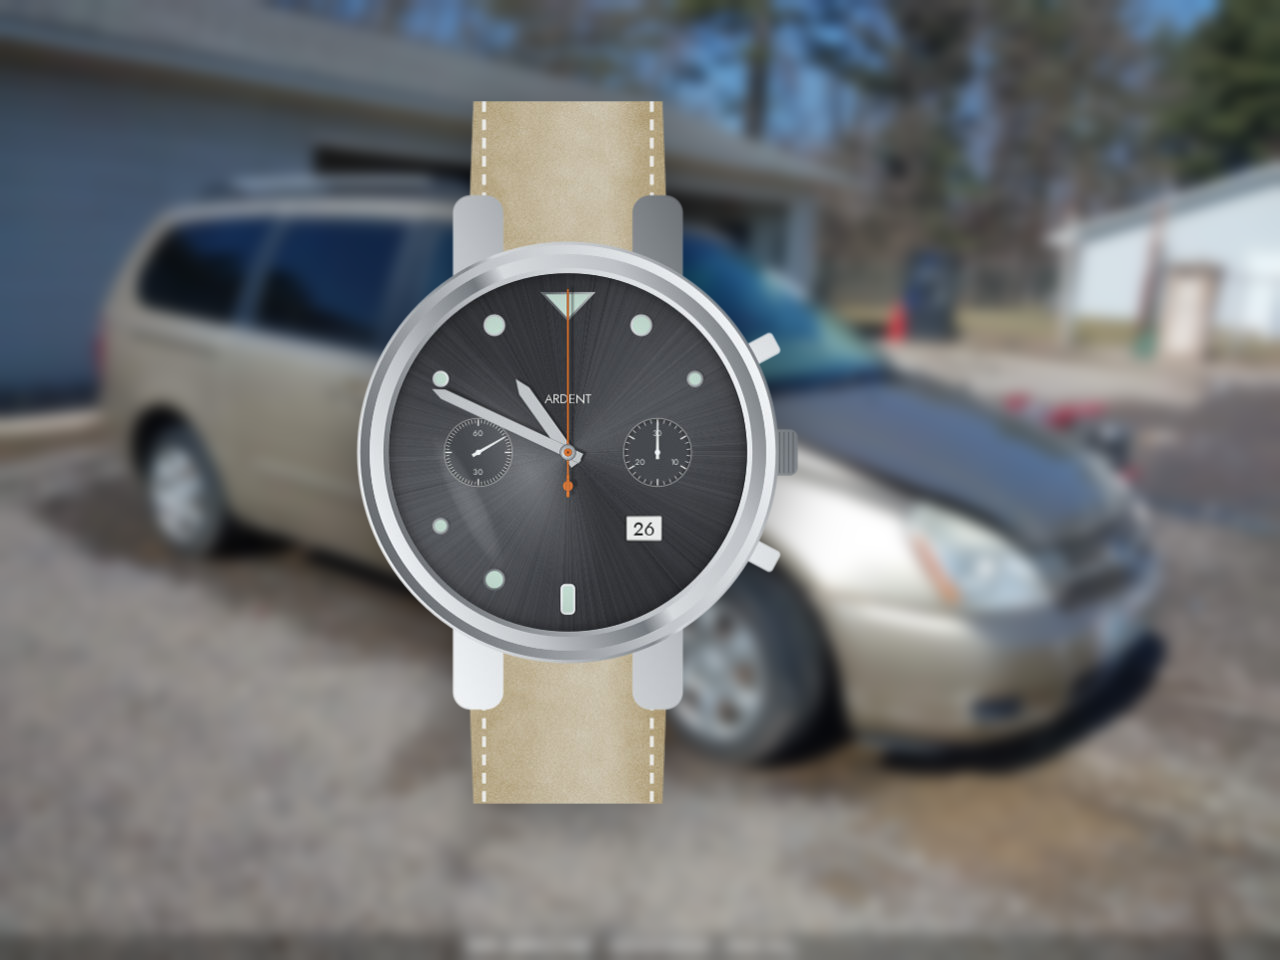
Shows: 10:49:10
